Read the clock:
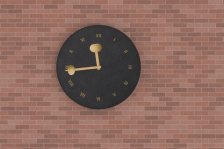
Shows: 11:44
